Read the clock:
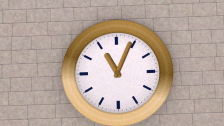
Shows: 11:04
